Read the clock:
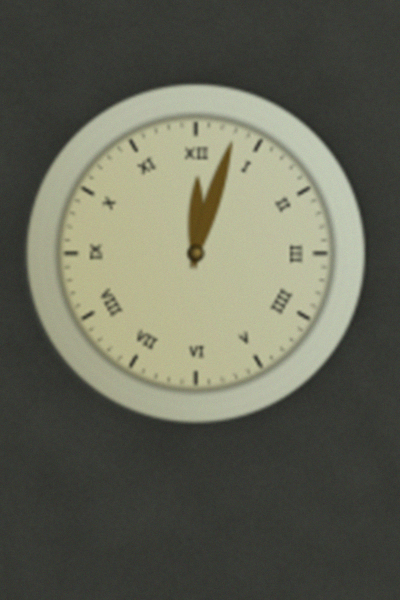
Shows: 12:03
